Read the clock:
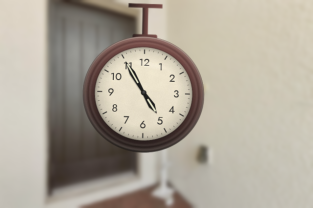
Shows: 4:55
